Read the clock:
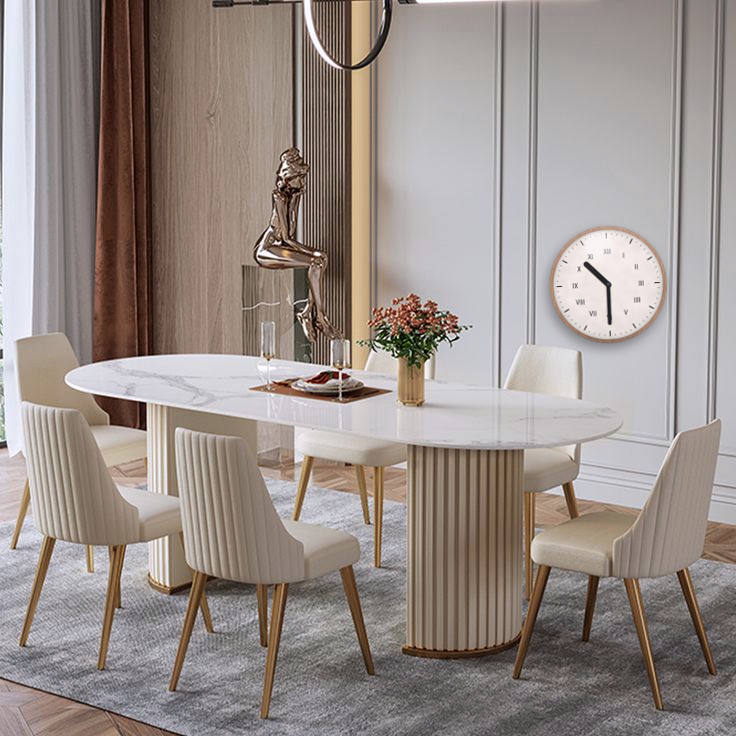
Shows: 10:30
